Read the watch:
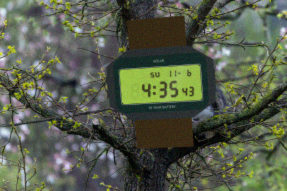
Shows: 4:35:43
